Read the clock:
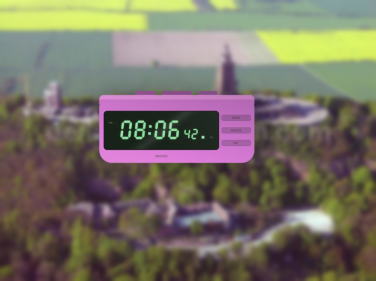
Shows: 8:06:42
